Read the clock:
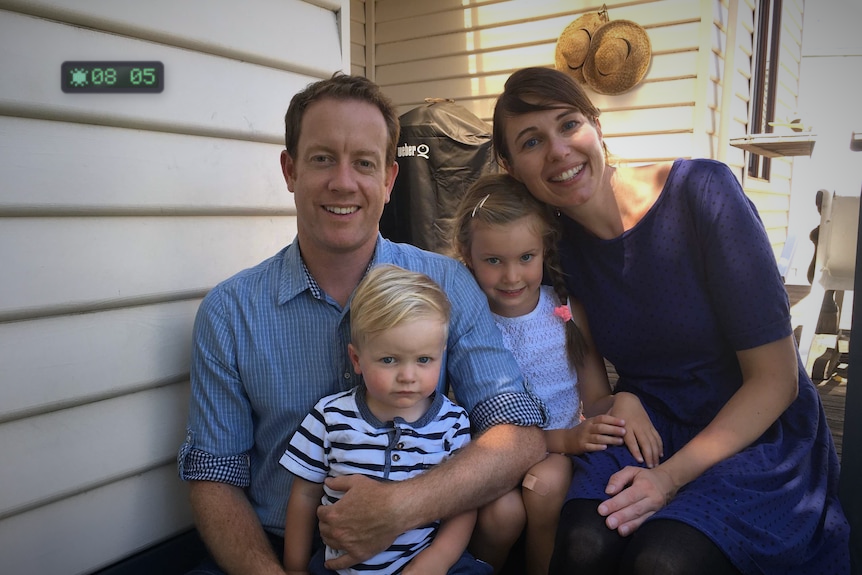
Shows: 8:05
